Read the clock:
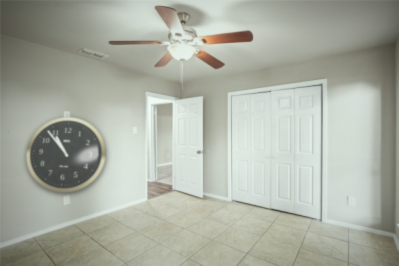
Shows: 10:53
